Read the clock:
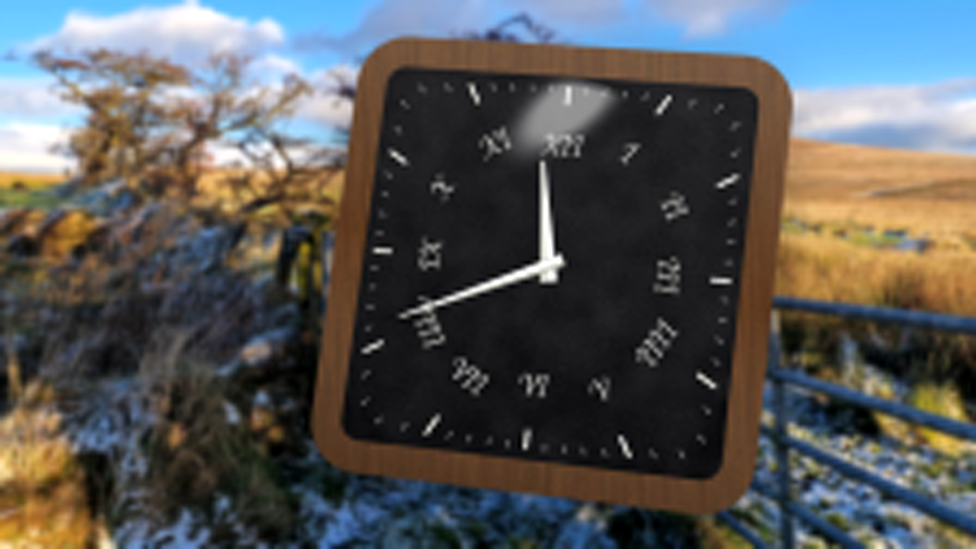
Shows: 11:41
